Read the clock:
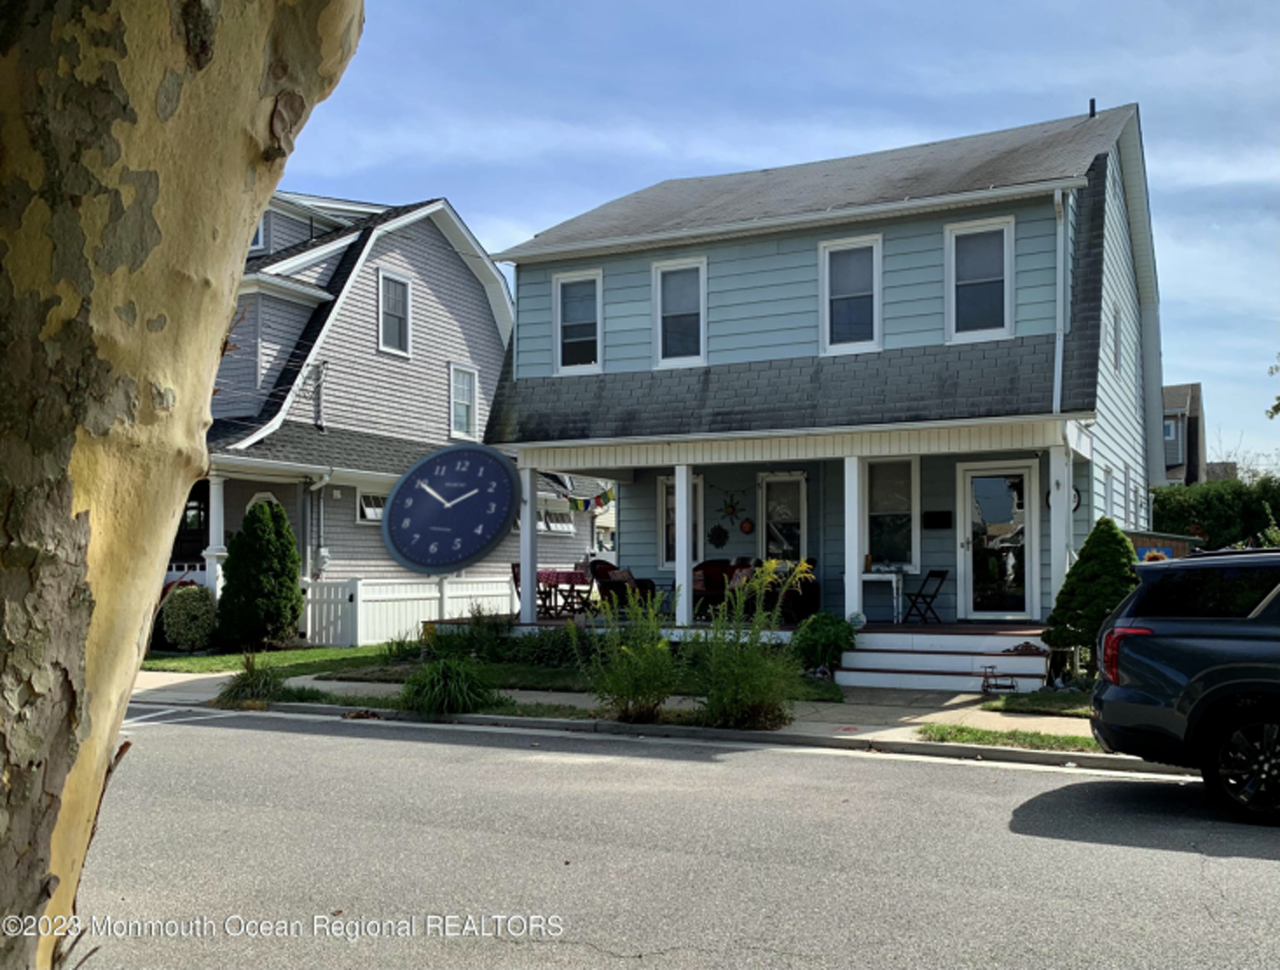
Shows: 1:50
